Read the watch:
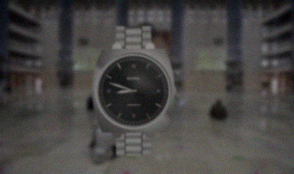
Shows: 8:48
